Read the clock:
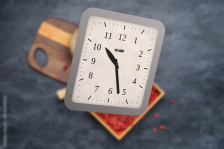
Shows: 10:27
